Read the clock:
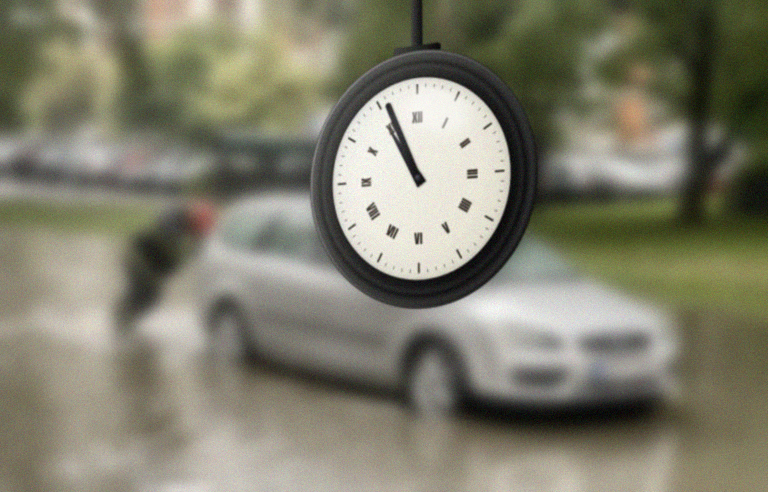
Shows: 10:56
